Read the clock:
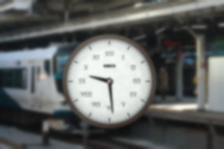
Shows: 9:29
